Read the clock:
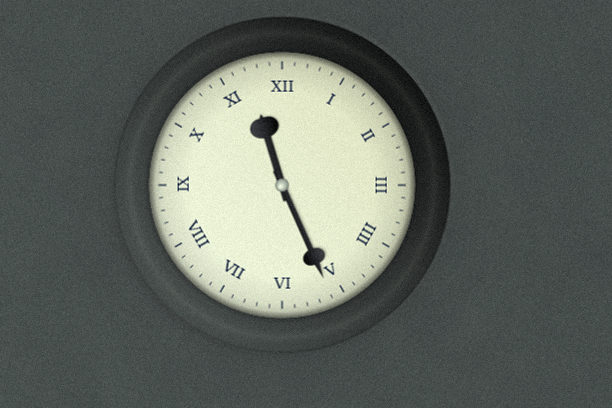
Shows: 11:26
